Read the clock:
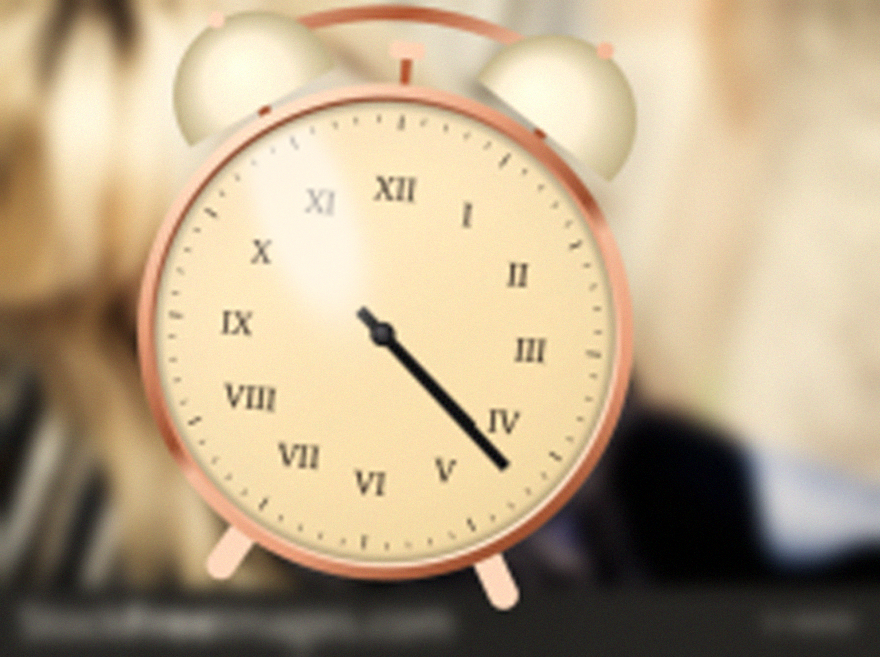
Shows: 4:22
